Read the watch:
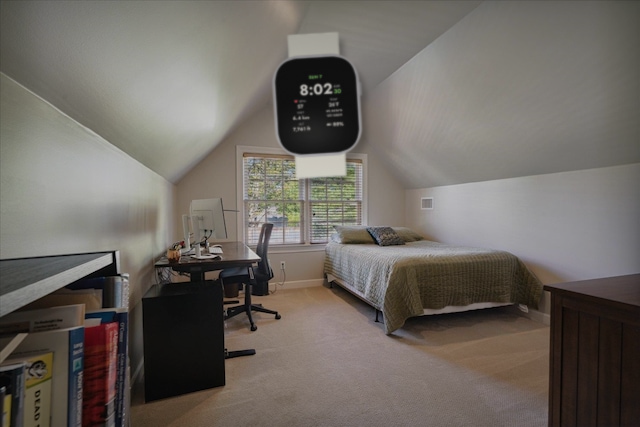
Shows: 8:02
